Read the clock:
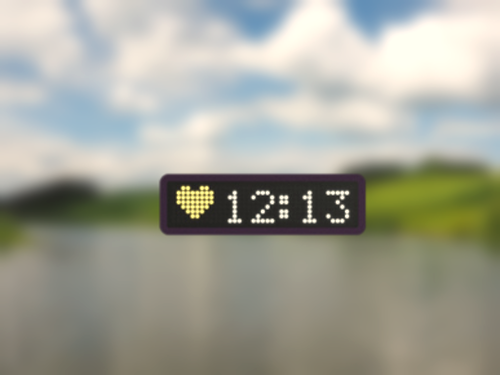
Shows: 12:13
